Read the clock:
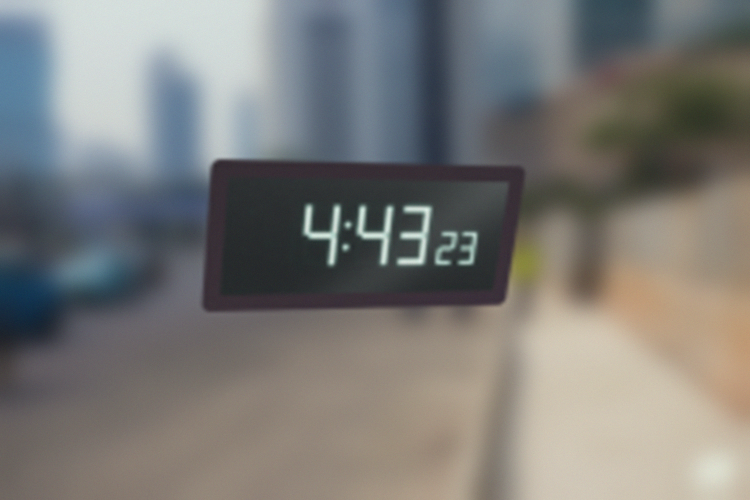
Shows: 4:43:23
